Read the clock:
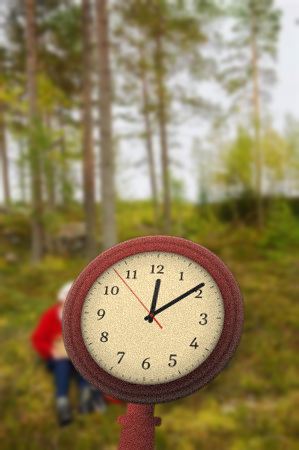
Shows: 12:08:53
